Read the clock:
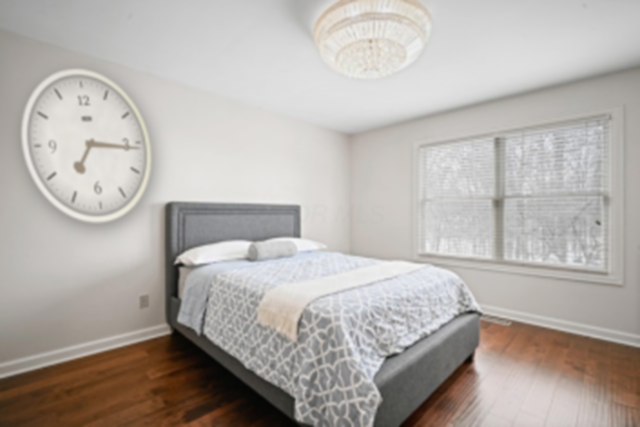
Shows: 7:16
